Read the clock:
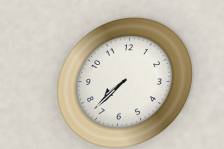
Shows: 7:37
